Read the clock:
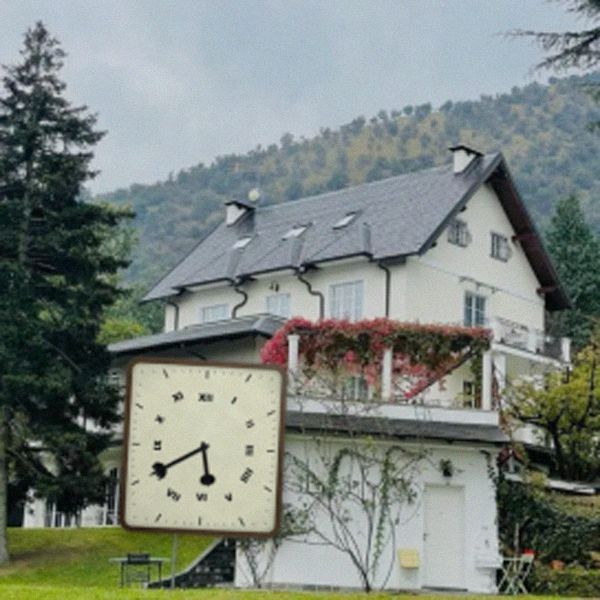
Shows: 5:40
